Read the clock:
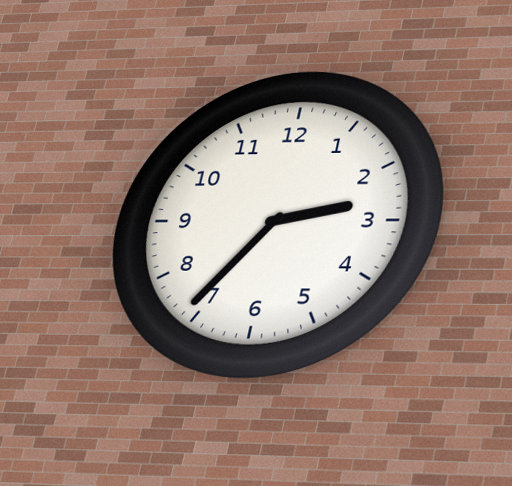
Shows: 2:36
